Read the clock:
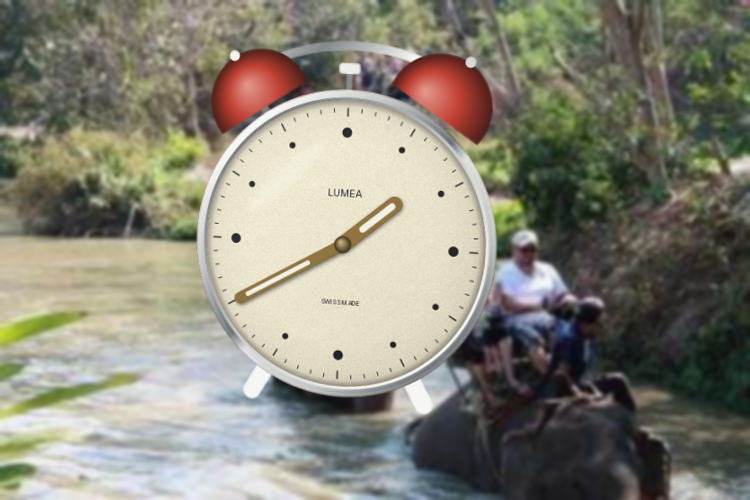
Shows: 1:40
